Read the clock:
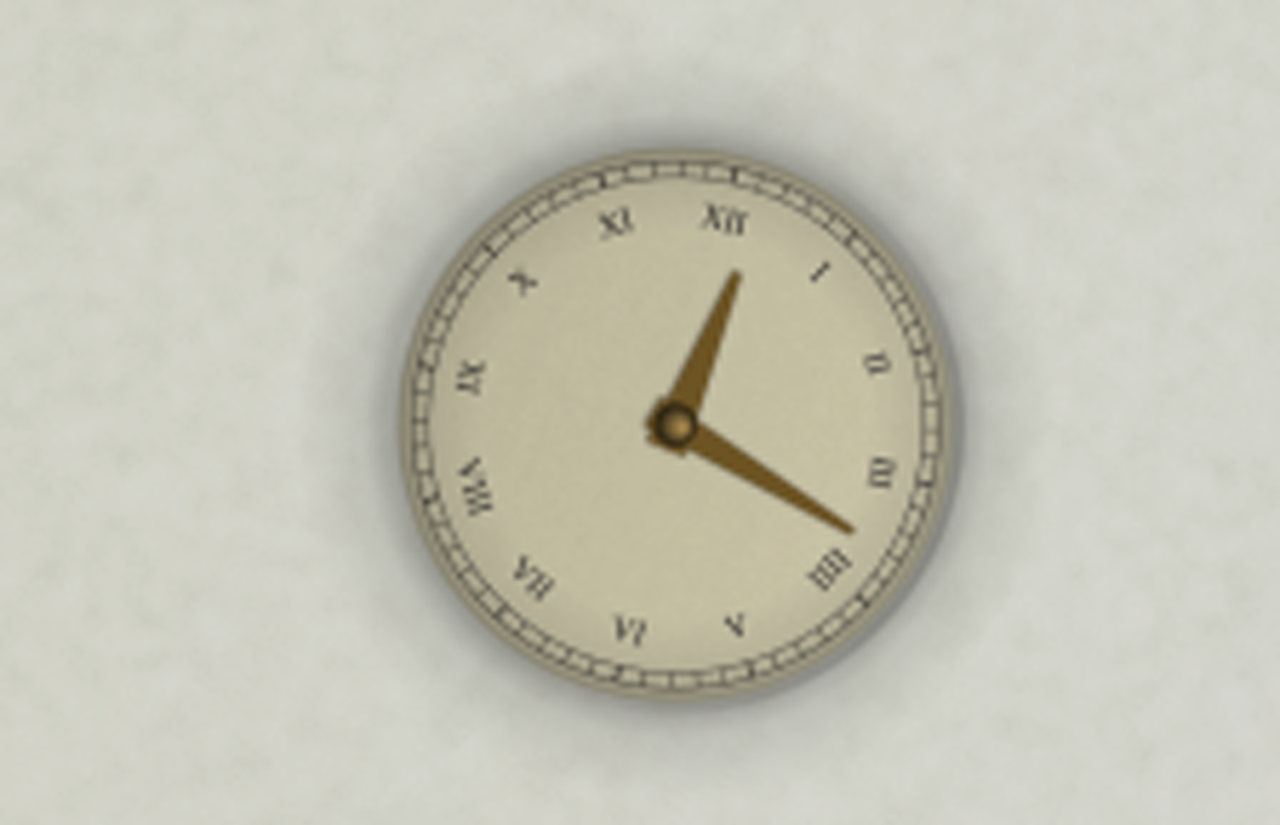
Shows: 12:18
